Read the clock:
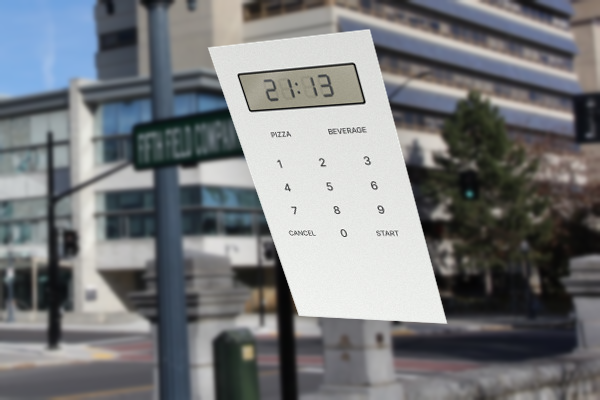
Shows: 21:13
